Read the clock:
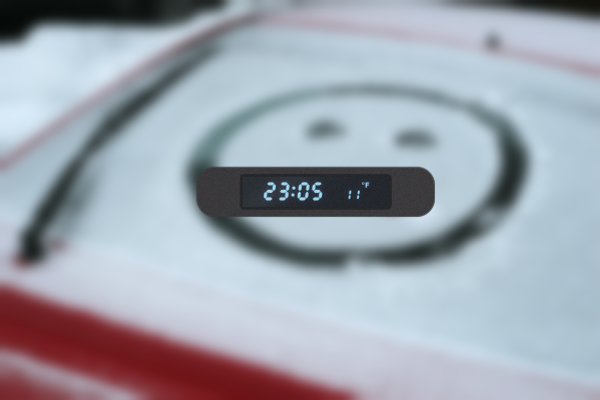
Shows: 23:05
